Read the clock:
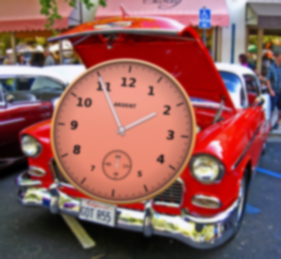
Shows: 1:55
